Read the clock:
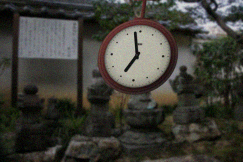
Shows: 6:58
